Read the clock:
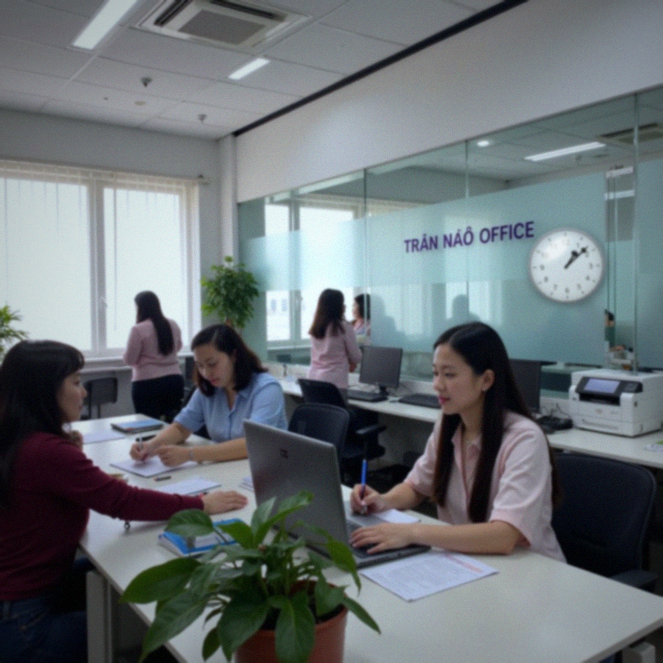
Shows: 1:08
